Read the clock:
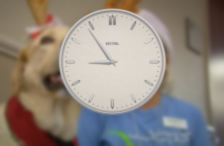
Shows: 8:54
